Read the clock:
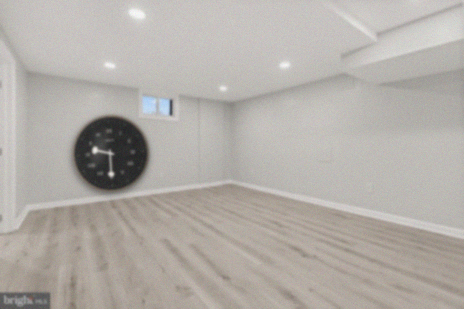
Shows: 9:30
